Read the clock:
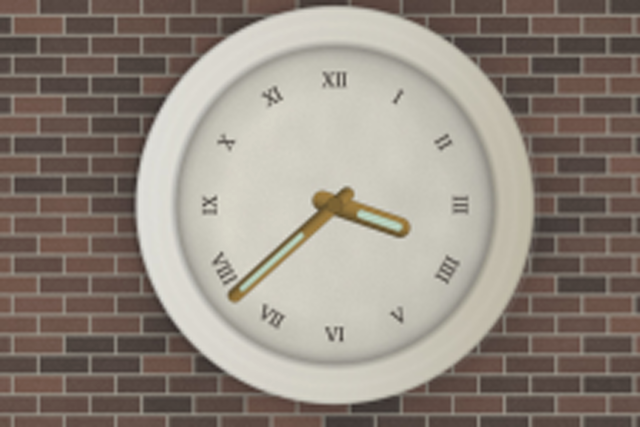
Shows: 3:38
